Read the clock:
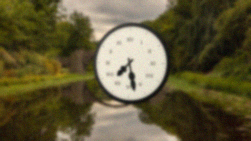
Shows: 7:28
